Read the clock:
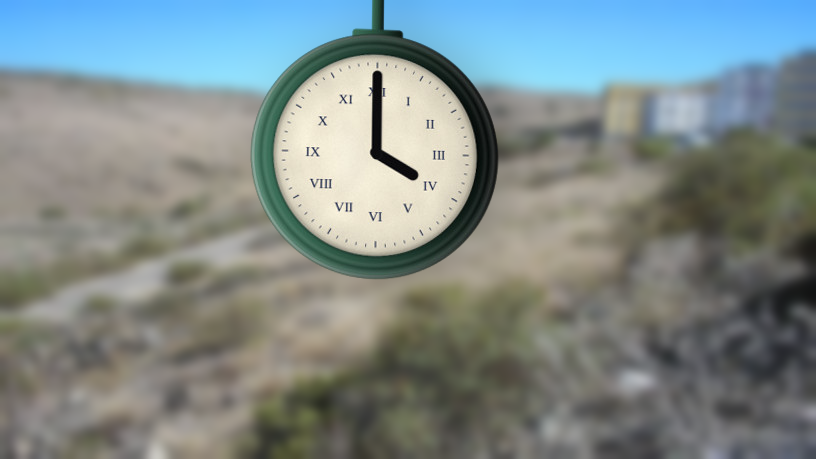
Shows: 4:00
